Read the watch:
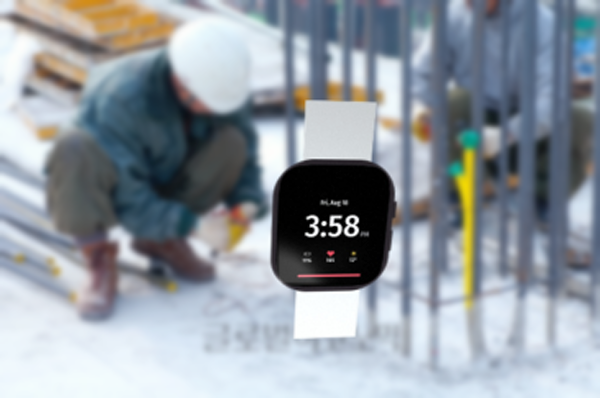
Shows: 3:58
